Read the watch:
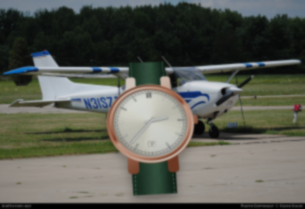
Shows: 2:37
